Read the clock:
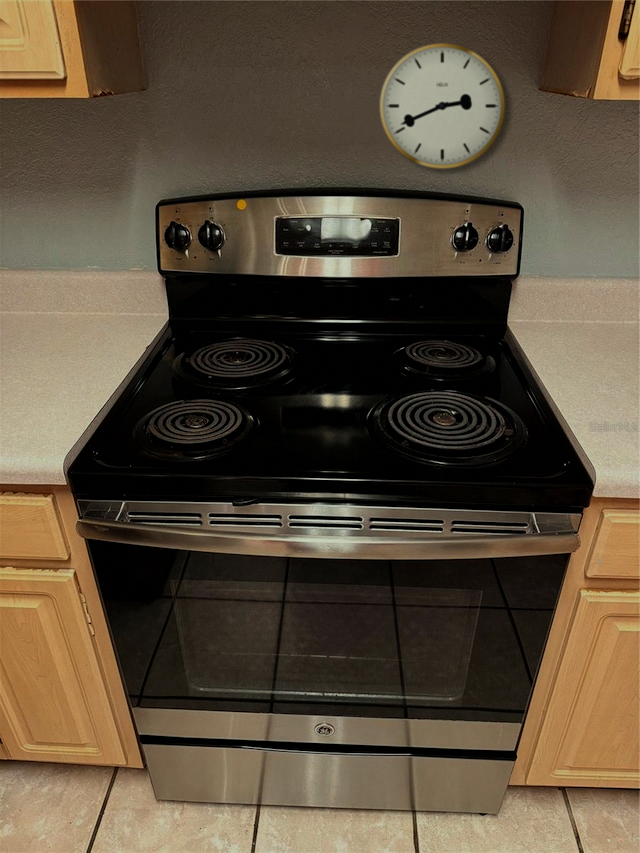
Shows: 2:41
